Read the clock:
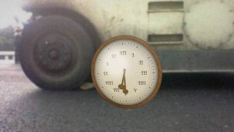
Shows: 6:30
